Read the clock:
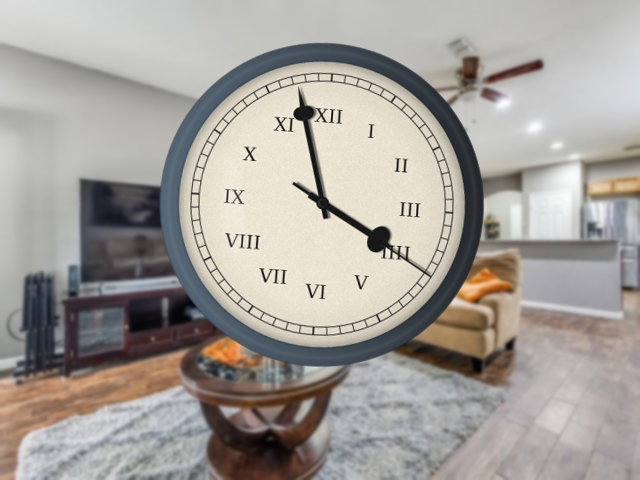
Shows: 3:57:20
